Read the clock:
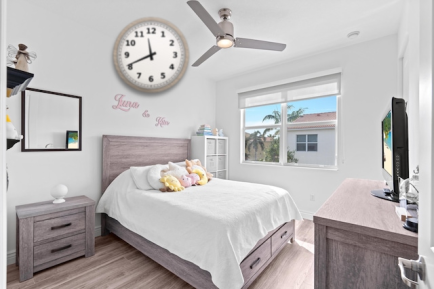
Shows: 11:41
